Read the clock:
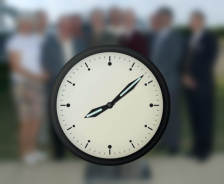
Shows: 8:08
